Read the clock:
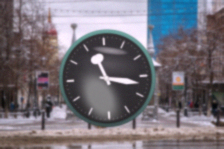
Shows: 11:17
